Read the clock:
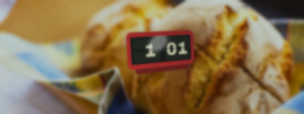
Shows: 1:01
